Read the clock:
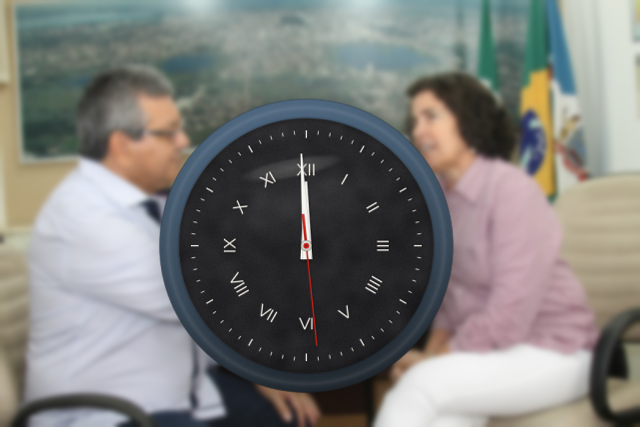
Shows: 11:59:29
